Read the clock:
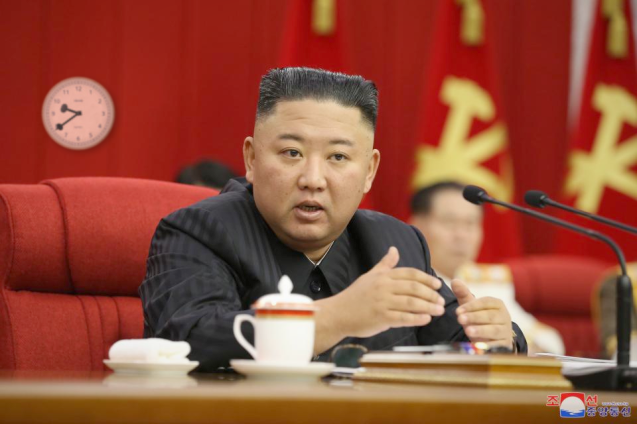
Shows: 9:39
